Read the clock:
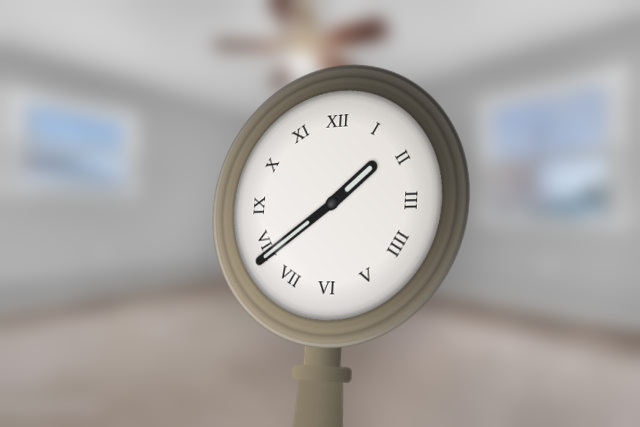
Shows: 1:39
